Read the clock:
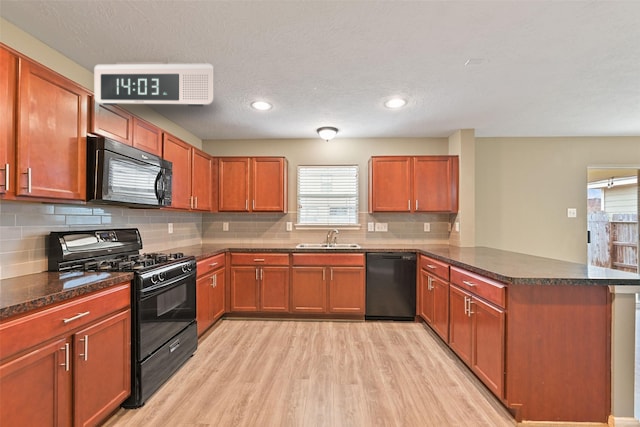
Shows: 14:03
